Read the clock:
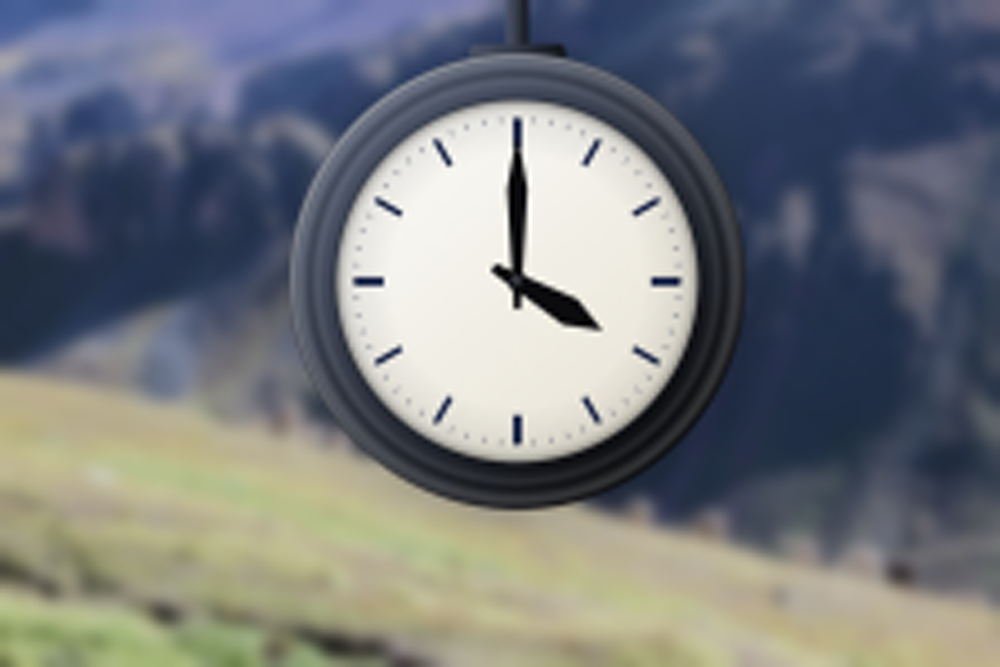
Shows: 4:00
